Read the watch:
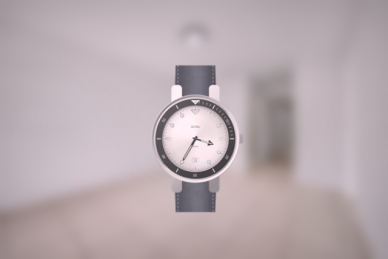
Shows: 3:35
